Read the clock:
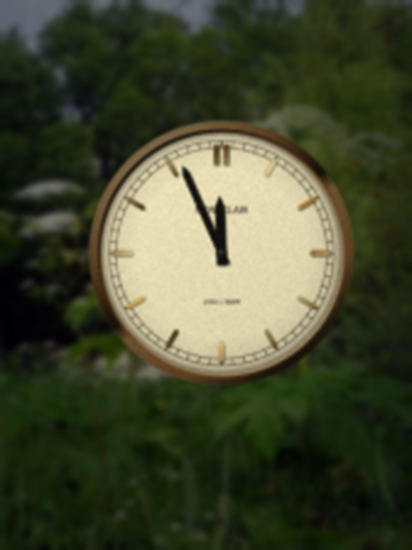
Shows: 11:56
